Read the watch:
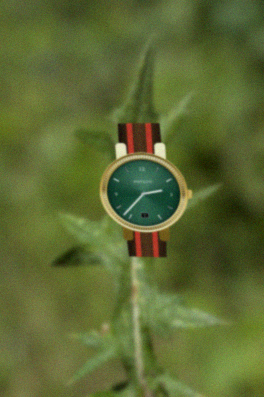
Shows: 2:37
